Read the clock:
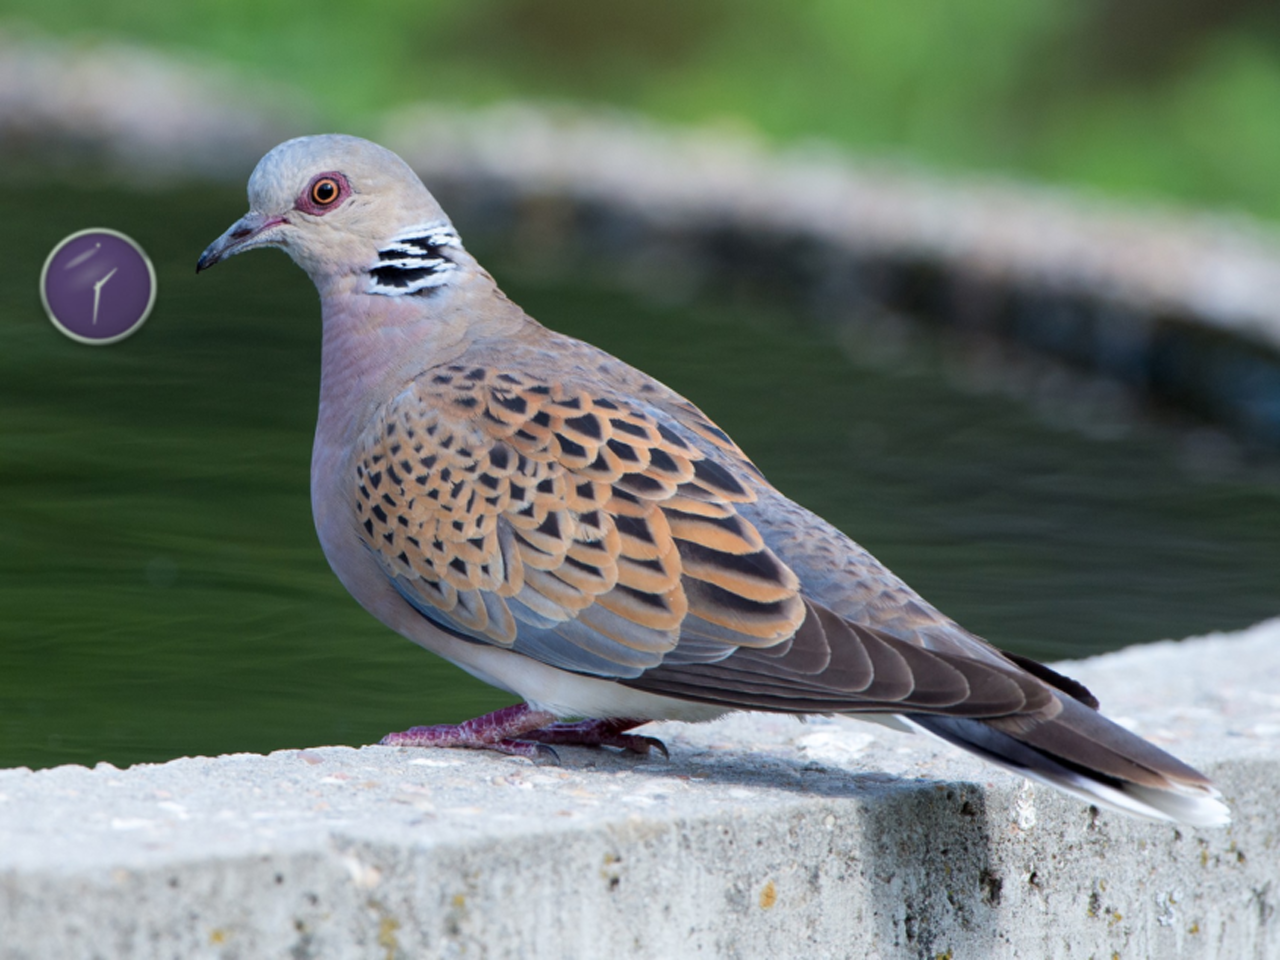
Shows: 1:31
